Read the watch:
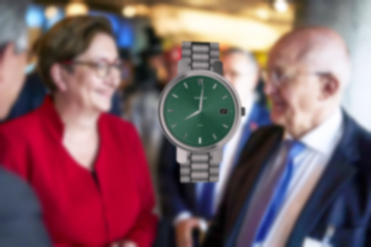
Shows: 8:01
